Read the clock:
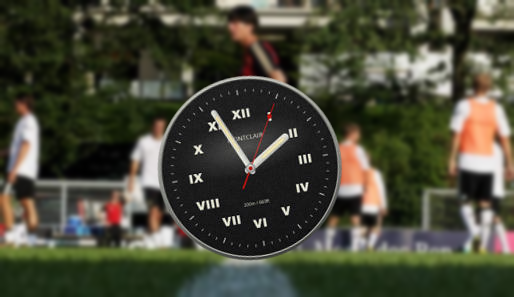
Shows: 1:56:05
